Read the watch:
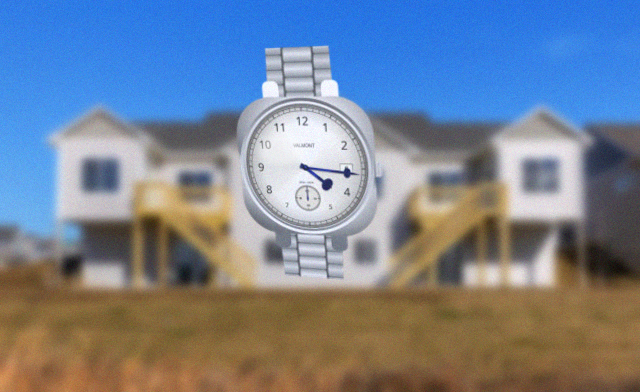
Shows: 4:16
